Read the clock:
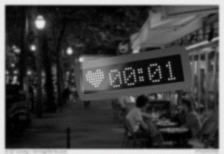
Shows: 0:01
